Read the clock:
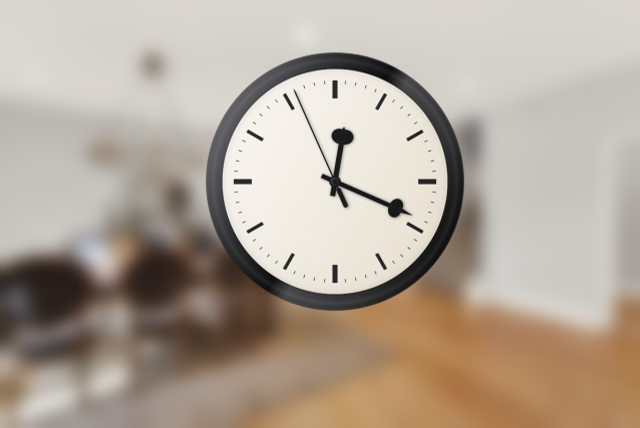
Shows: 12:18:56
